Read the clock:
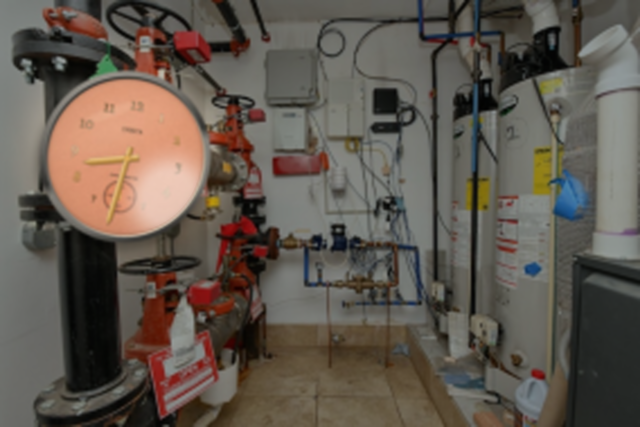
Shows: 8:31
